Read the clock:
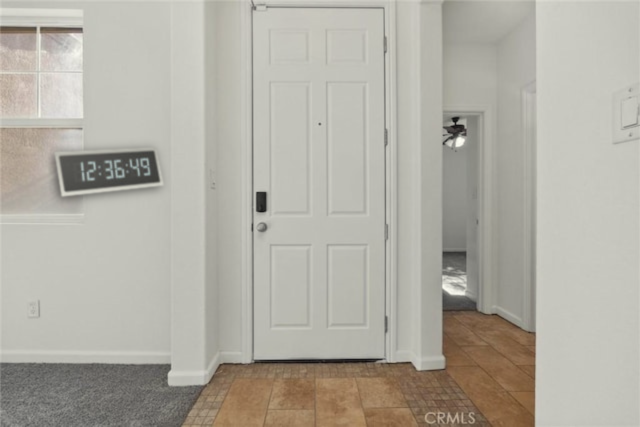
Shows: 12:36:49
